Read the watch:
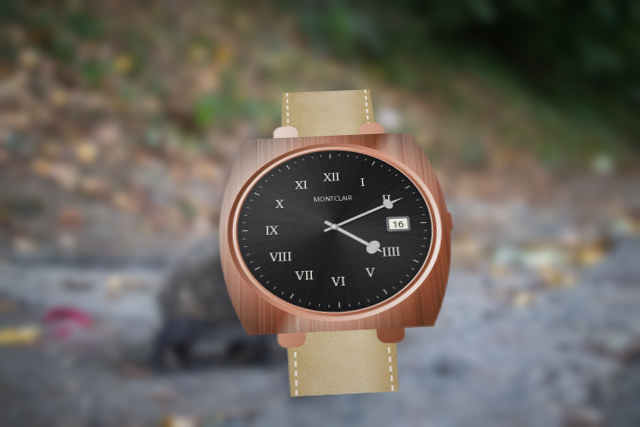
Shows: 4:11
